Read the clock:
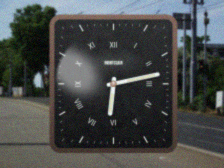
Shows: 6:13
